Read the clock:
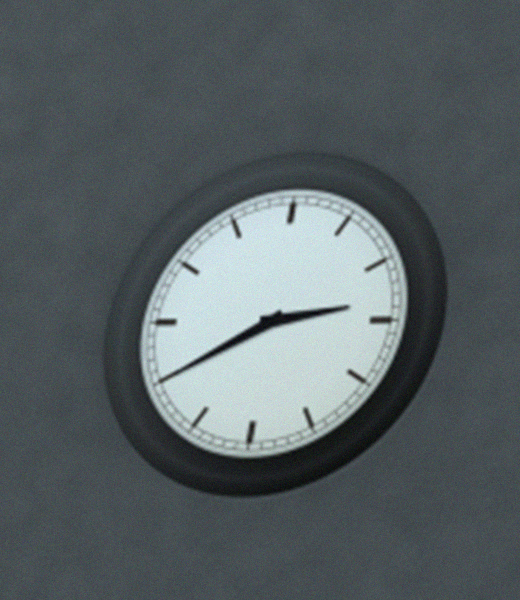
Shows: 2:40
